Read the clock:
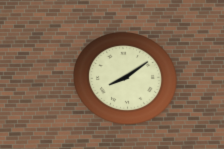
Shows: 8:09
